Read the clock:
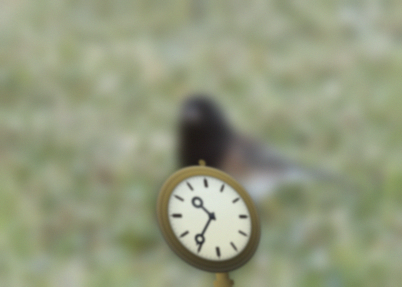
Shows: 10:36
